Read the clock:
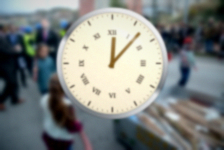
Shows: 12:07
